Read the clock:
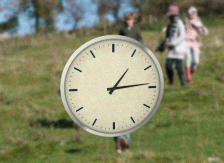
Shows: 1:14
